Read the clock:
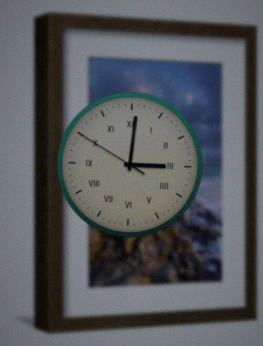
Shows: 3:00:50
